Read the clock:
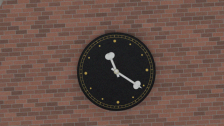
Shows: 11:21
